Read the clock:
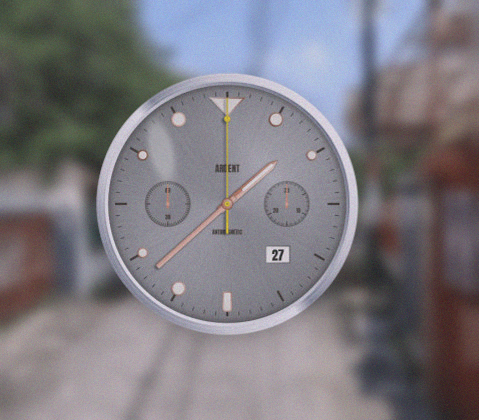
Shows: 1:38
